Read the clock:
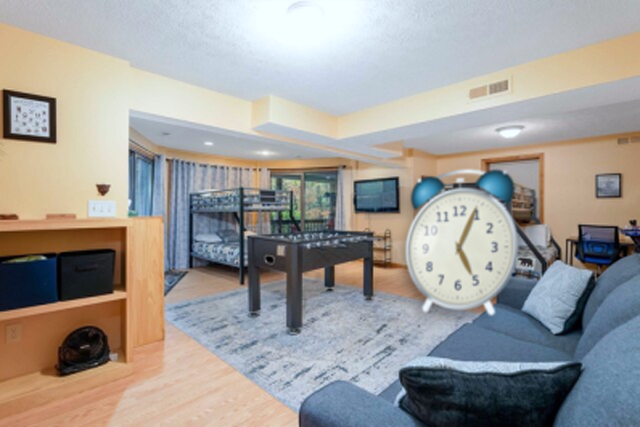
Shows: 5:04
